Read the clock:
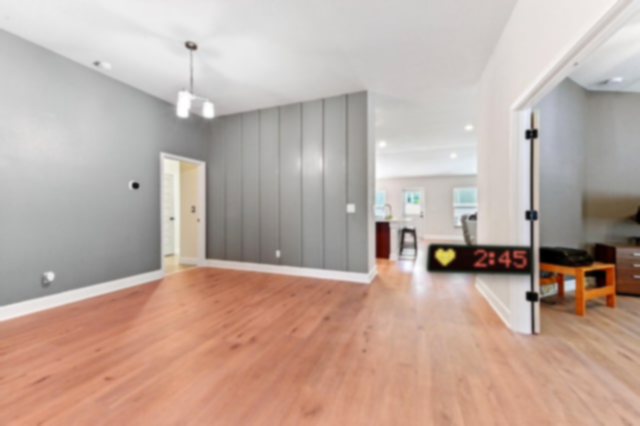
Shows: 2:45
